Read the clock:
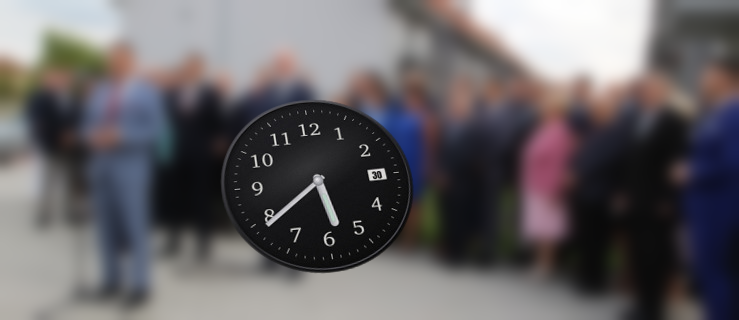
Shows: 5:39
